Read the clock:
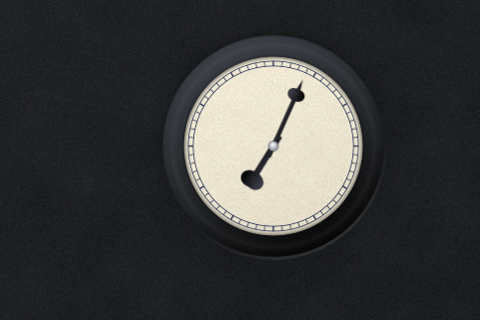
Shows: 7:04
